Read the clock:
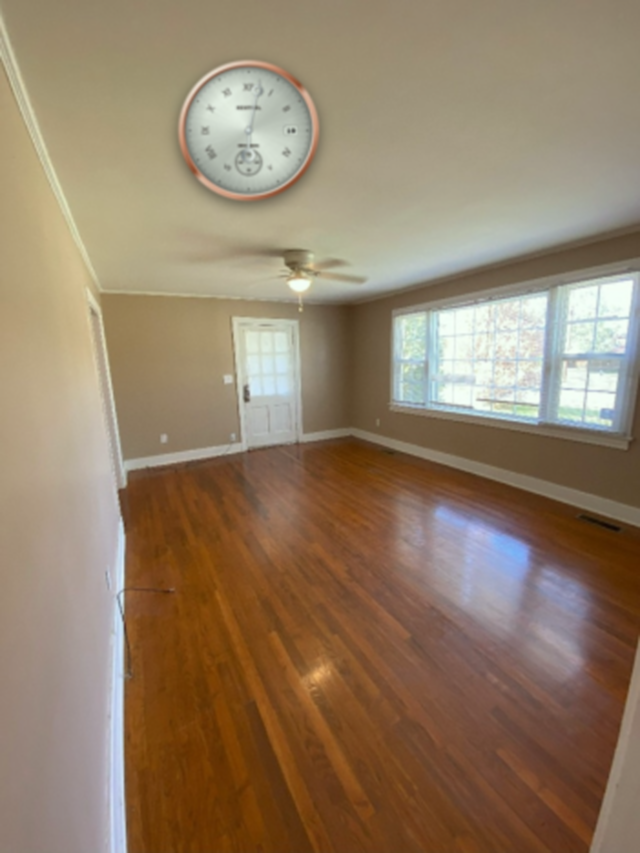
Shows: 6:02
